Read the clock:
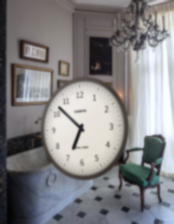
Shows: 6:52
